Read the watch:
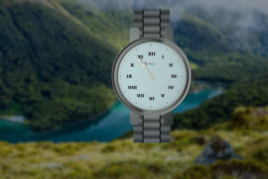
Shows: 10:54
